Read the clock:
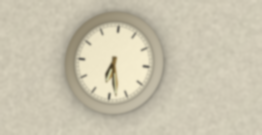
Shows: 6:28
